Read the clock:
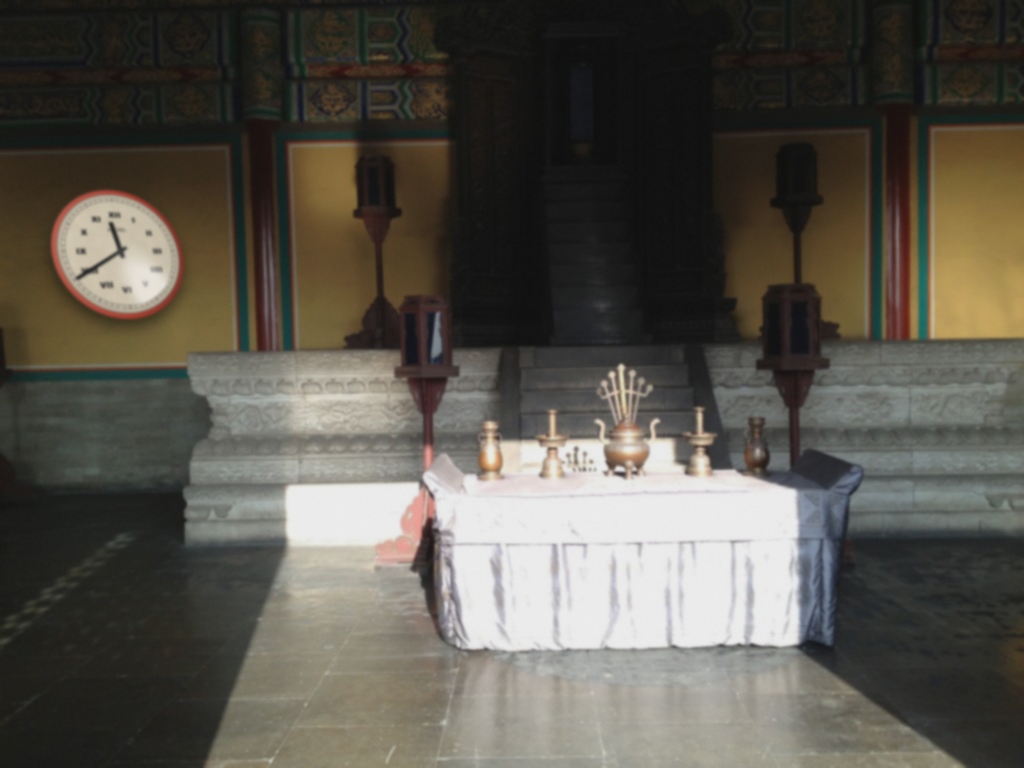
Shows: 11:40
